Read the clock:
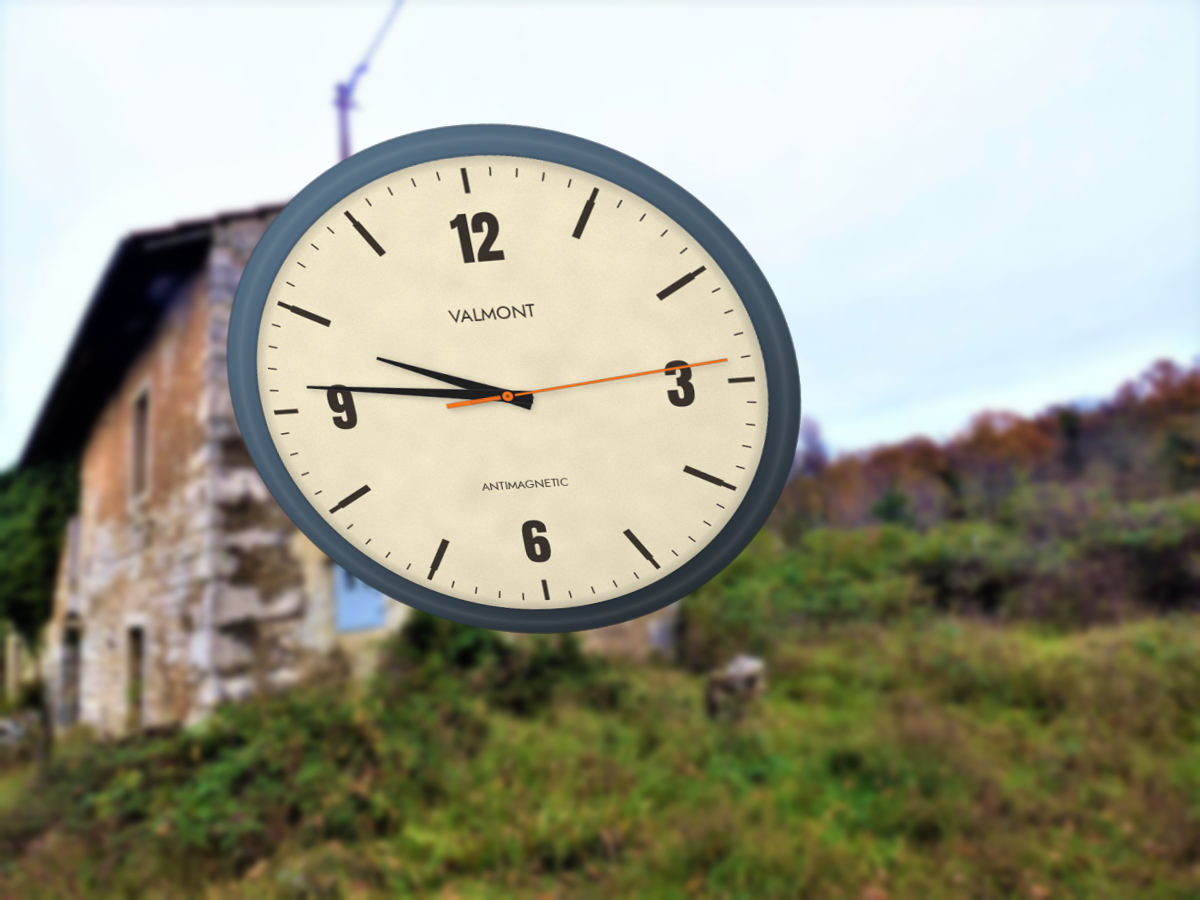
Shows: 9:46:14
